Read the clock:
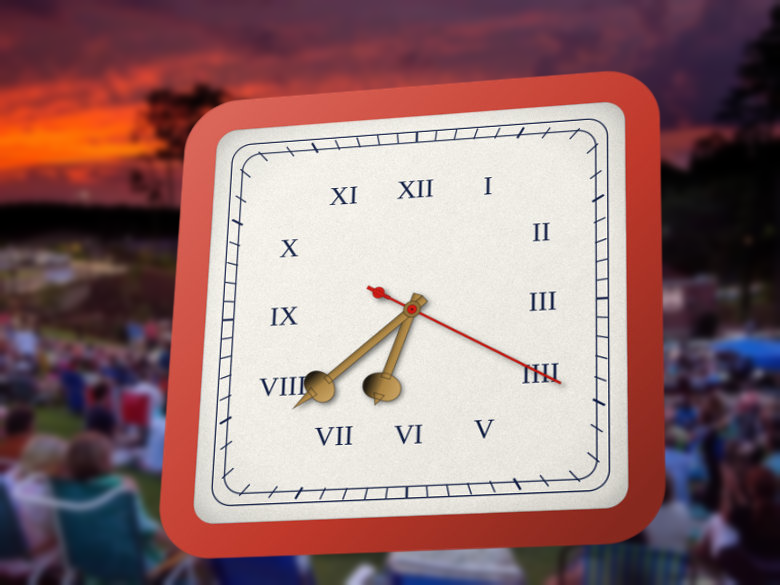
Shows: 6:38:20
